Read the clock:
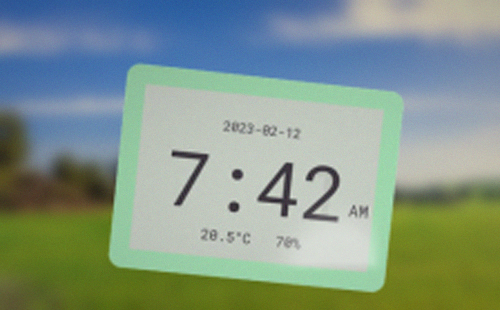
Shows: 7:42
